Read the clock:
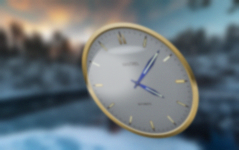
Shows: 4:08
